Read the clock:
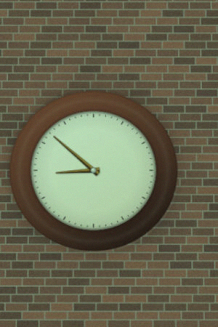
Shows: 8:52
